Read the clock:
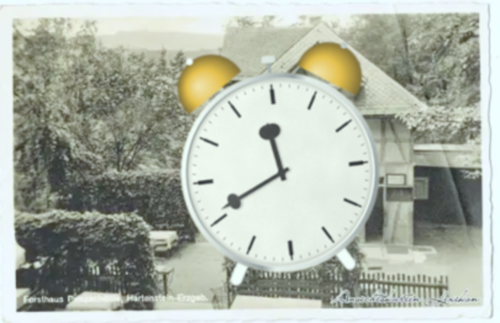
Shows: 11:41
